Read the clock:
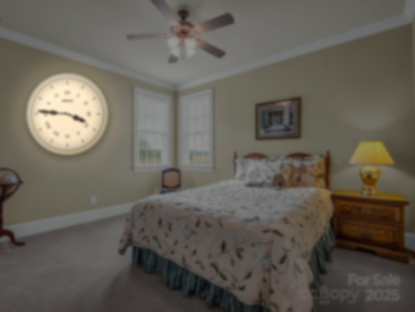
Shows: 3:46
